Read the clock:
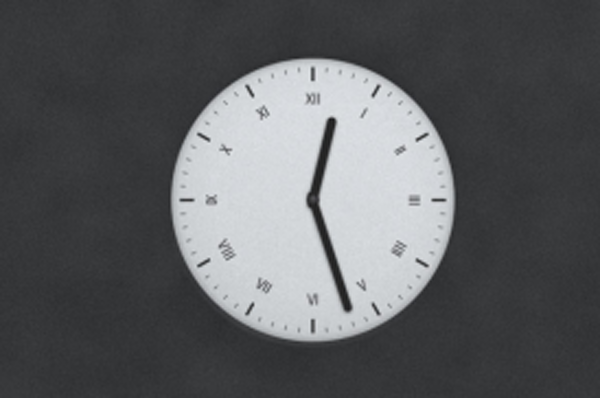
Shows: 12:27
